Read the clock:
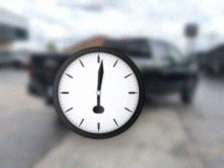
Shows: 6:01
